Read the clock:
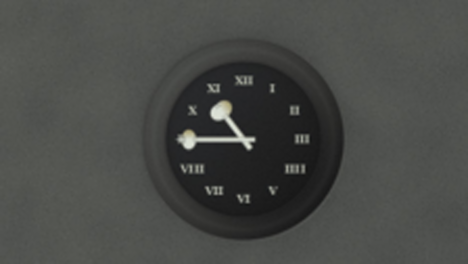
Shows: 10:45
